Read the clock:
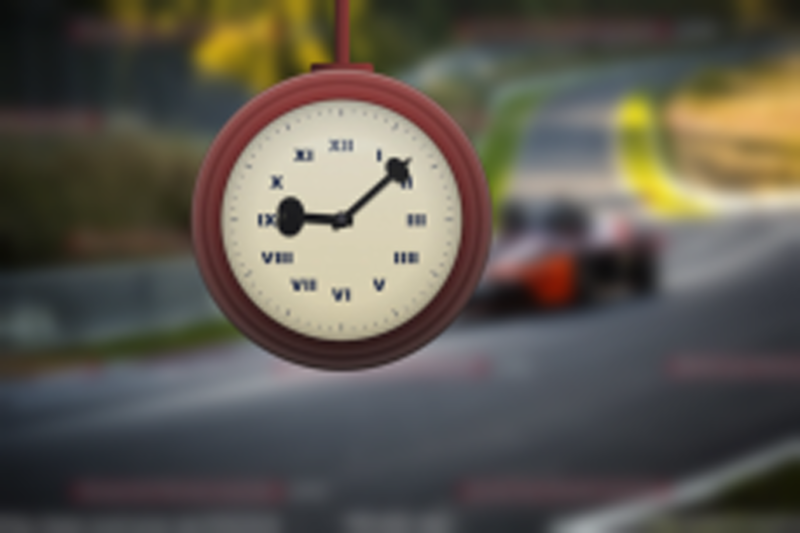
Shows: 9:08
